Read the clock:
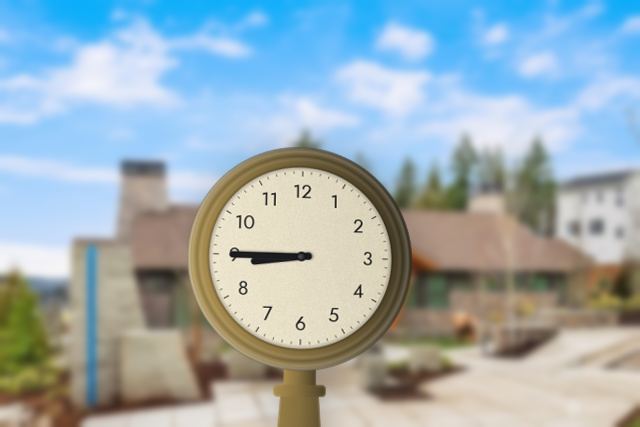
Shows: 8:45
